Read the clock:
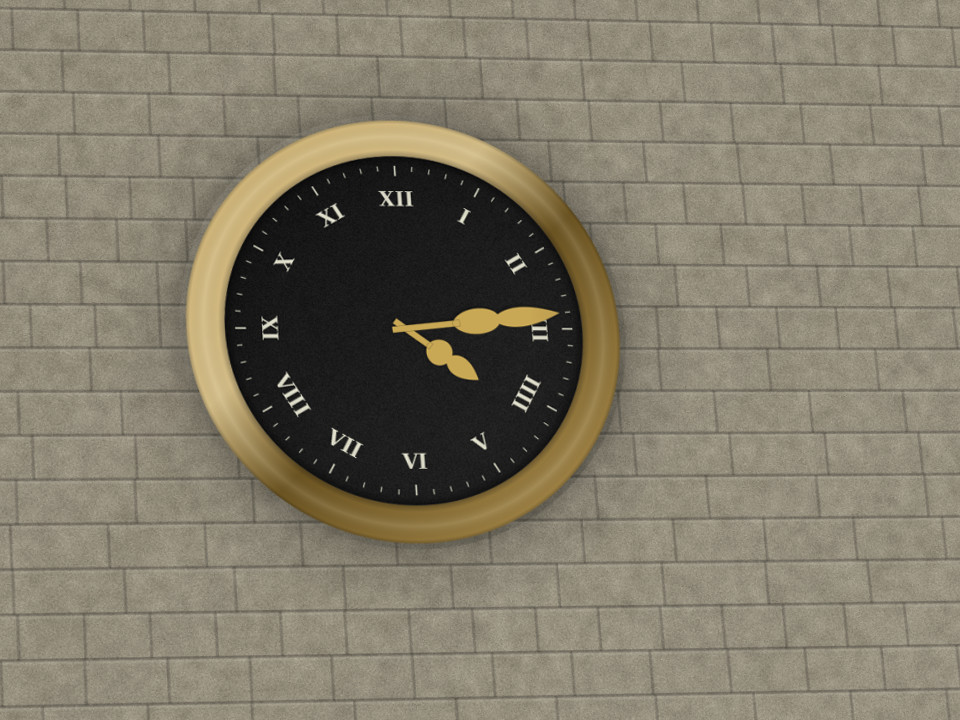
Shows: 4:14
